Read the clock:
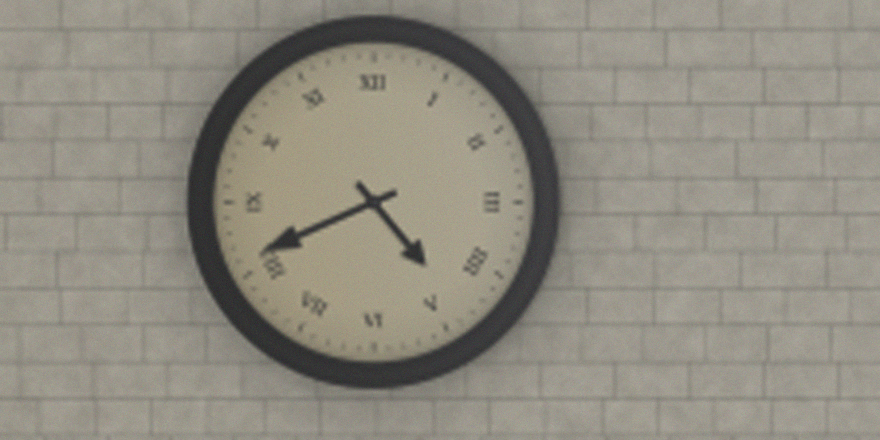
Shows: 4:41
